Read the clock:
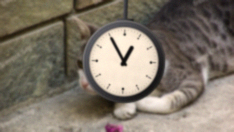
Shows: 12:55
